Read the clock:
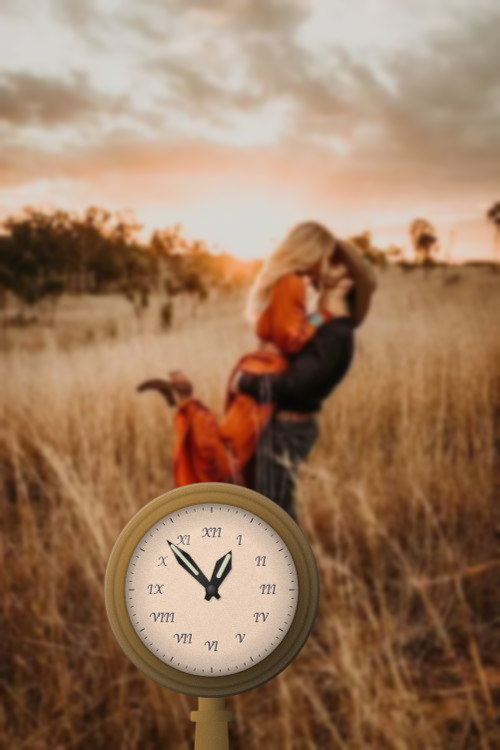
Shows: 12:53
